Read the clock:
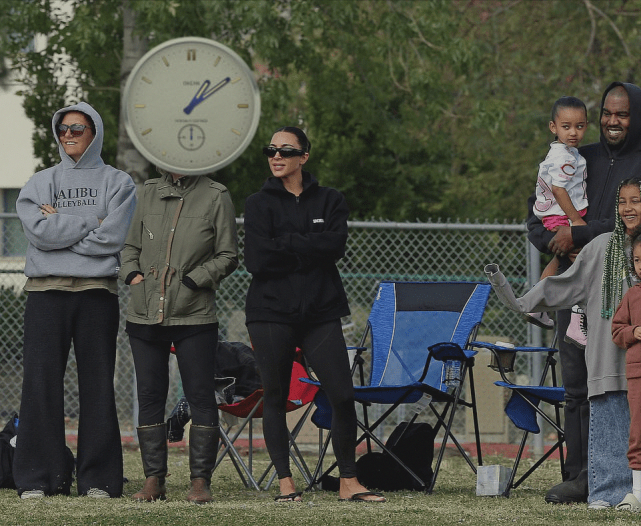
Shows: 1:09
